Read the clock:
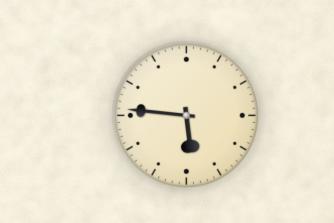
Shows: 5:46
